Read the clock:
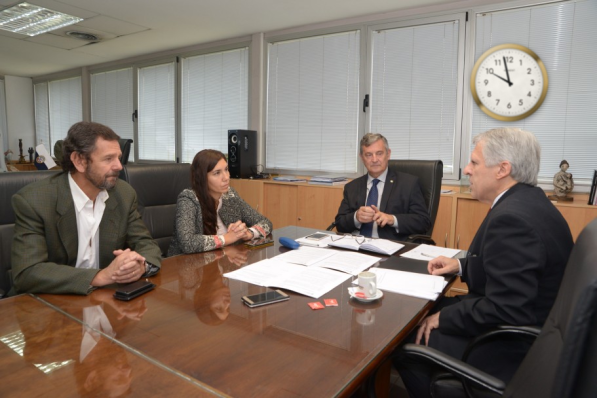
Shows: 9:58
